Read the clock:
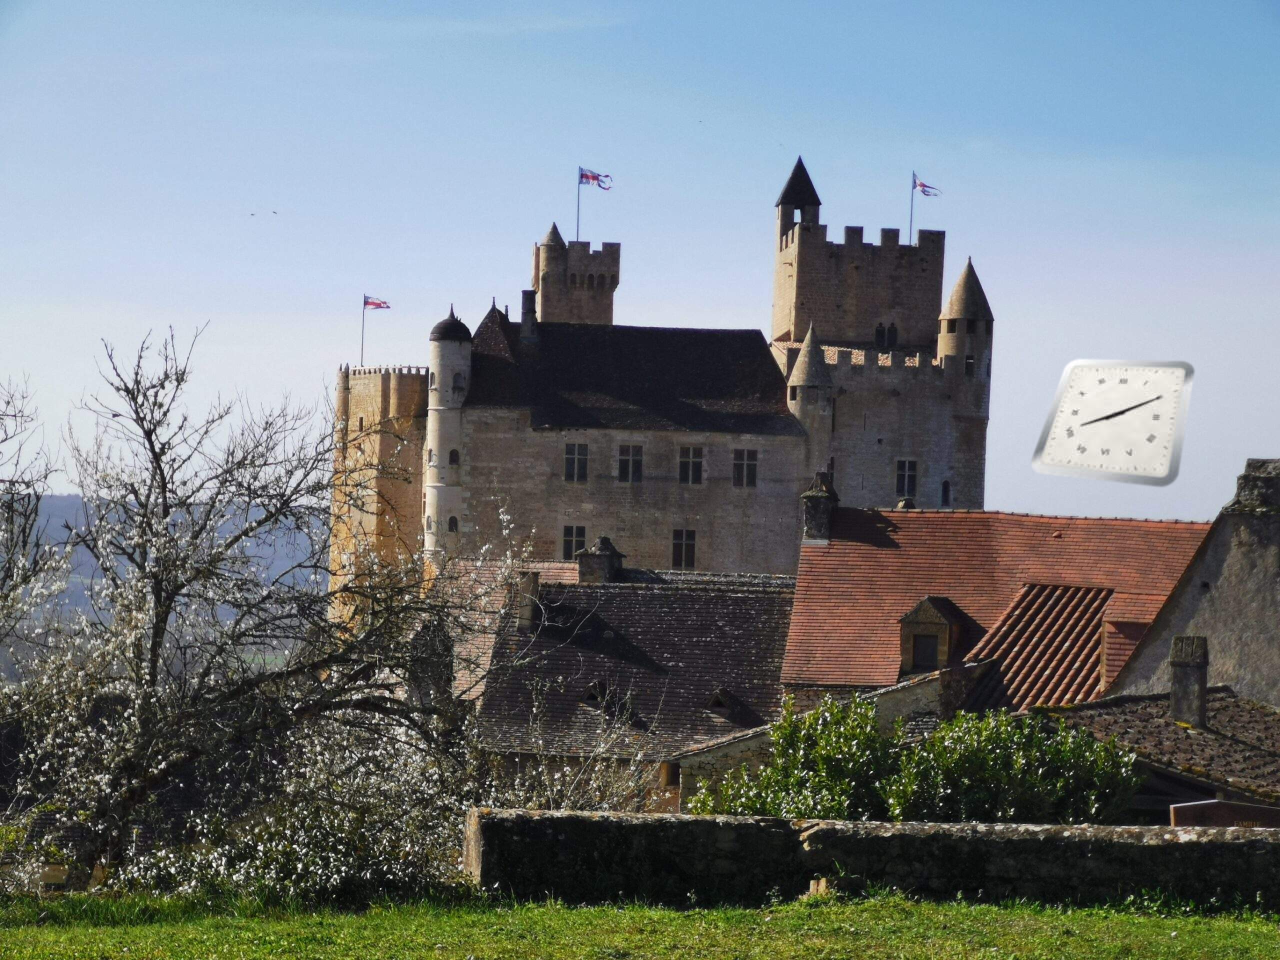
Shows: 8:10
